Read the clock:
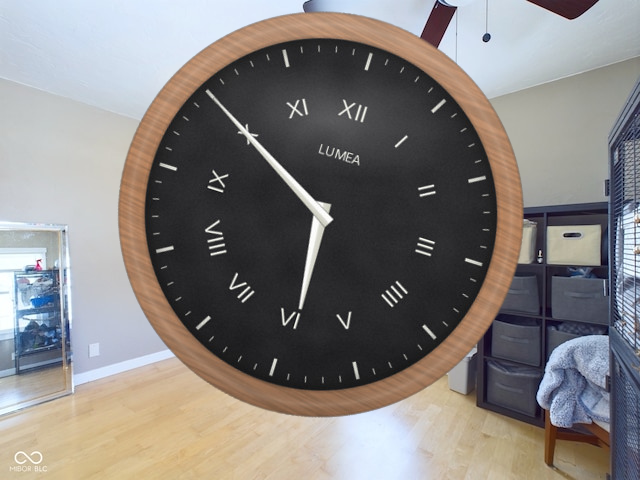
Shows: 5:50
